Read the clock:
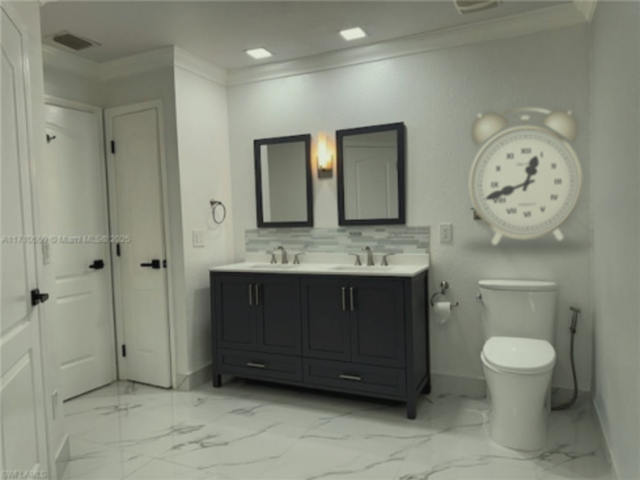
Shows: 12:42
